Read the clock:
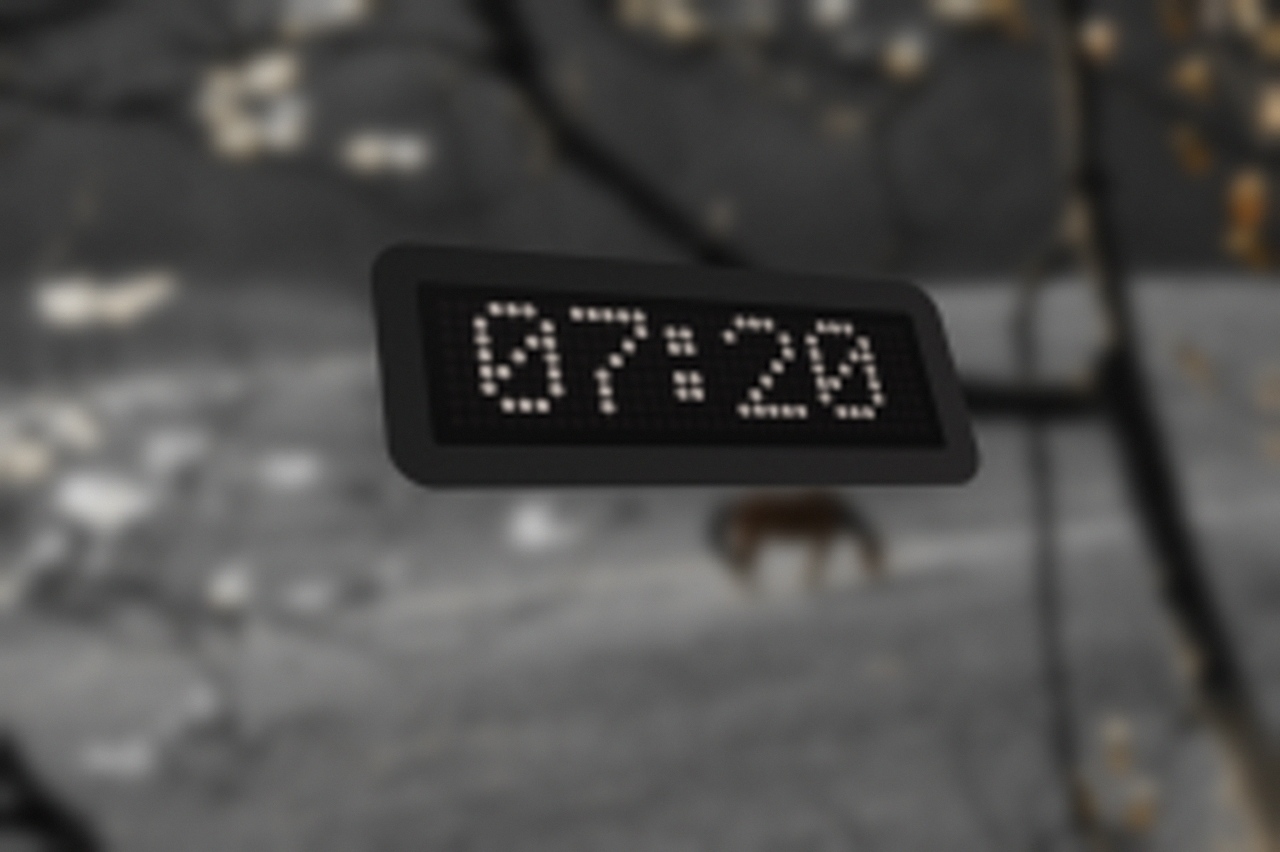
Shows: 7:20
